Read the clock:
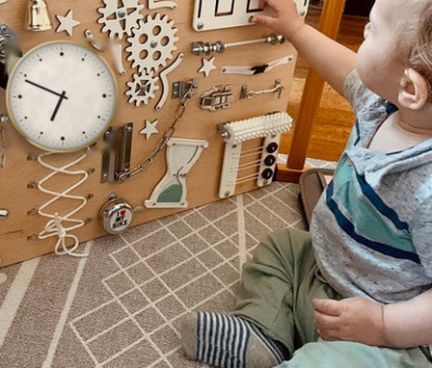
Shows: 6:49
